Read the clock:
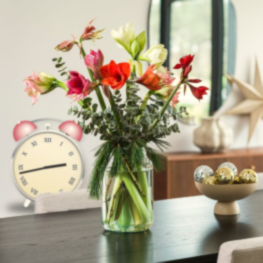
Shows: 2:43
